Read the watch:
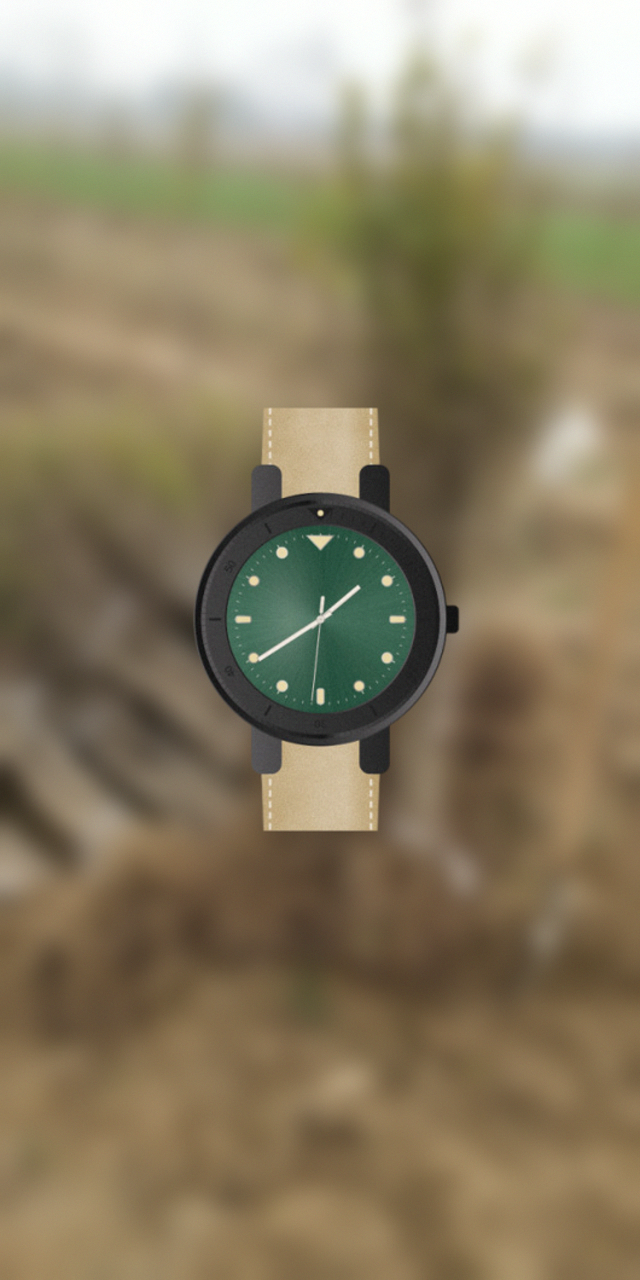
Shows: 1:39:31
